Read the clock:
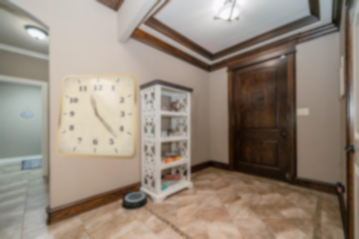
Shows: 11:23
